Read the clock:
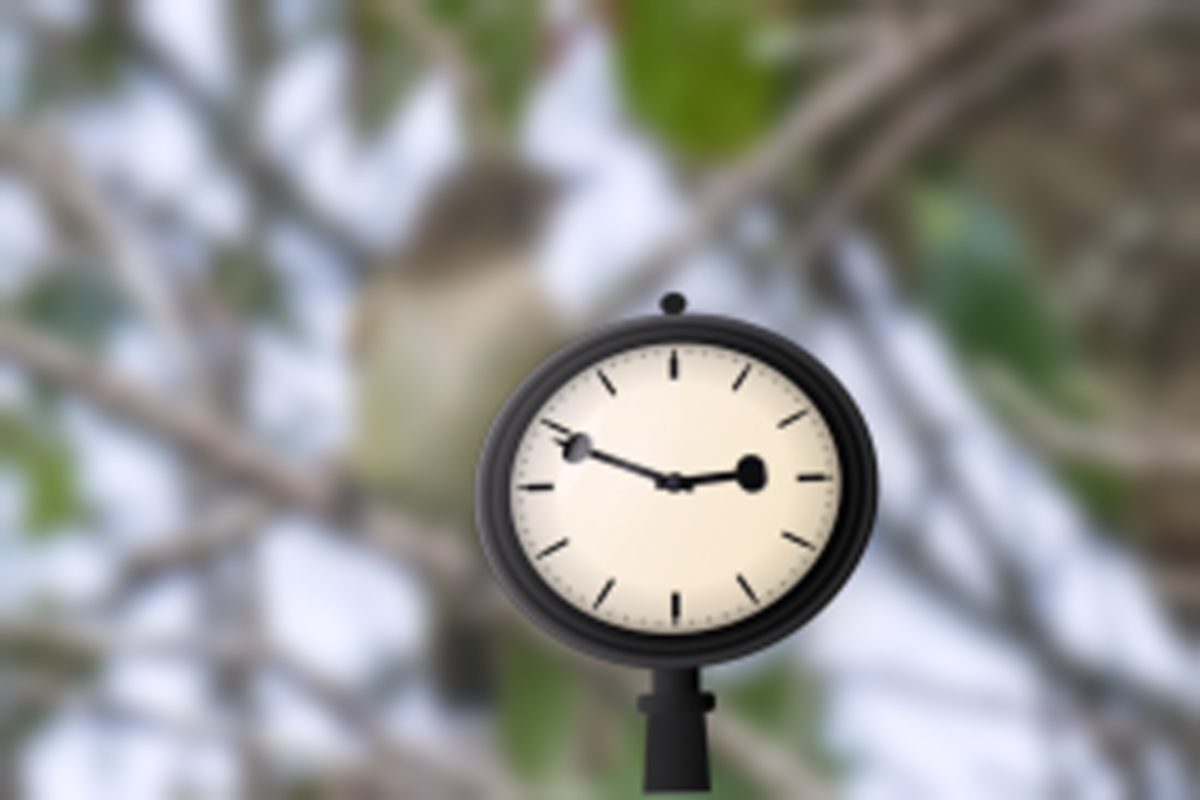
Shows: 2:49
